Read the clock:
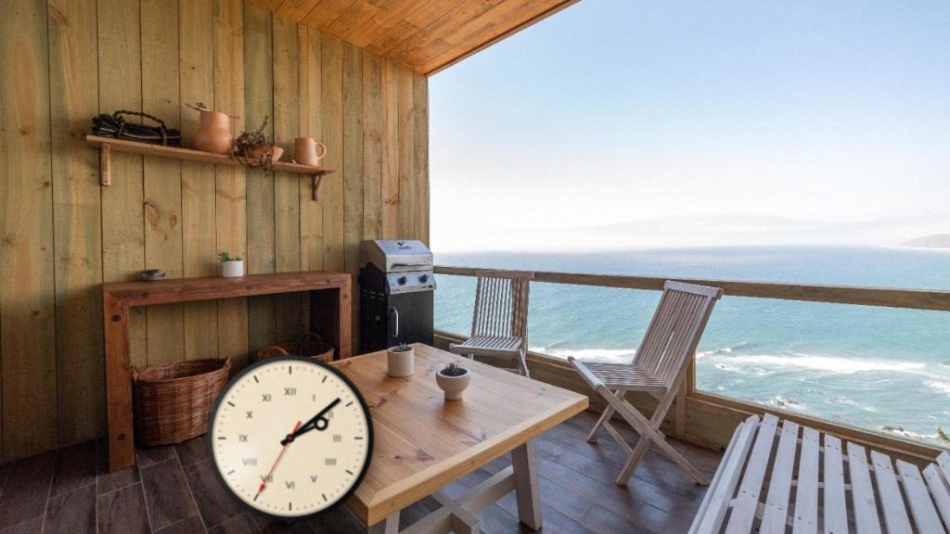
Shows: 2:08:35
